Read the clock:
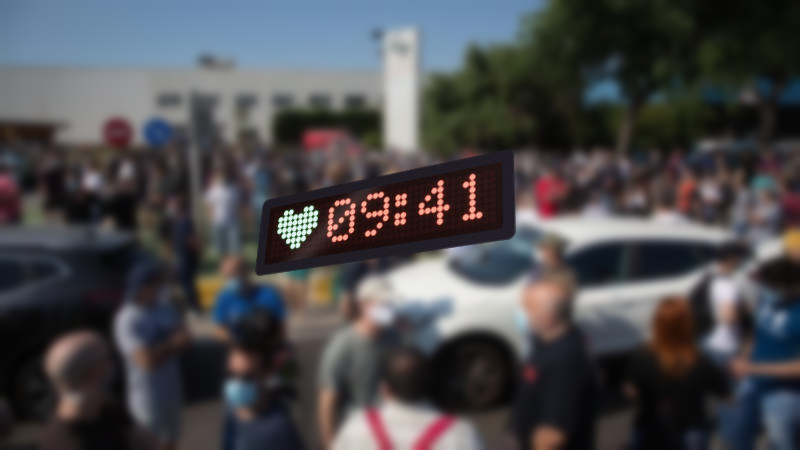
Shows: 9:41
